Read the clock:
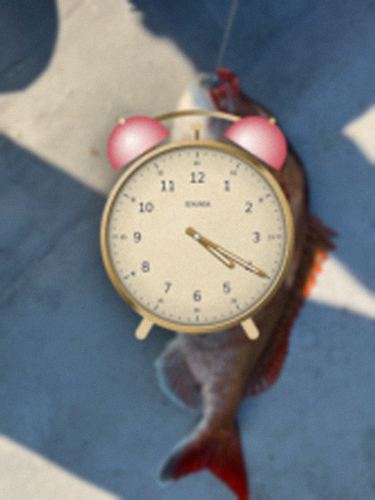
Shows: 4:20
